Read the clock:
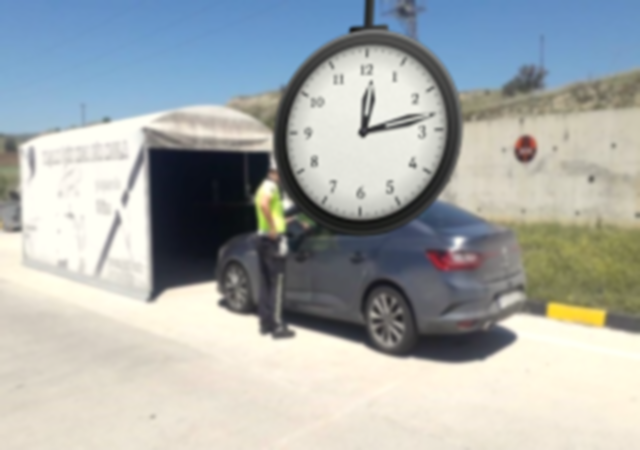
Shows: 12:13
